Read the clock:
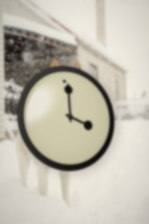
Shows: 4:01
